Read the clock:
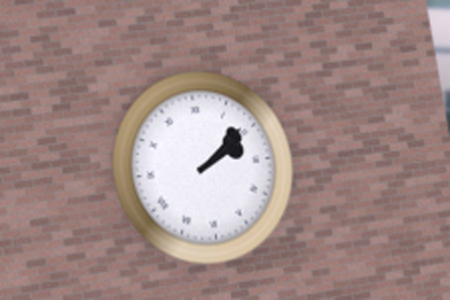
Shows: 2:09
